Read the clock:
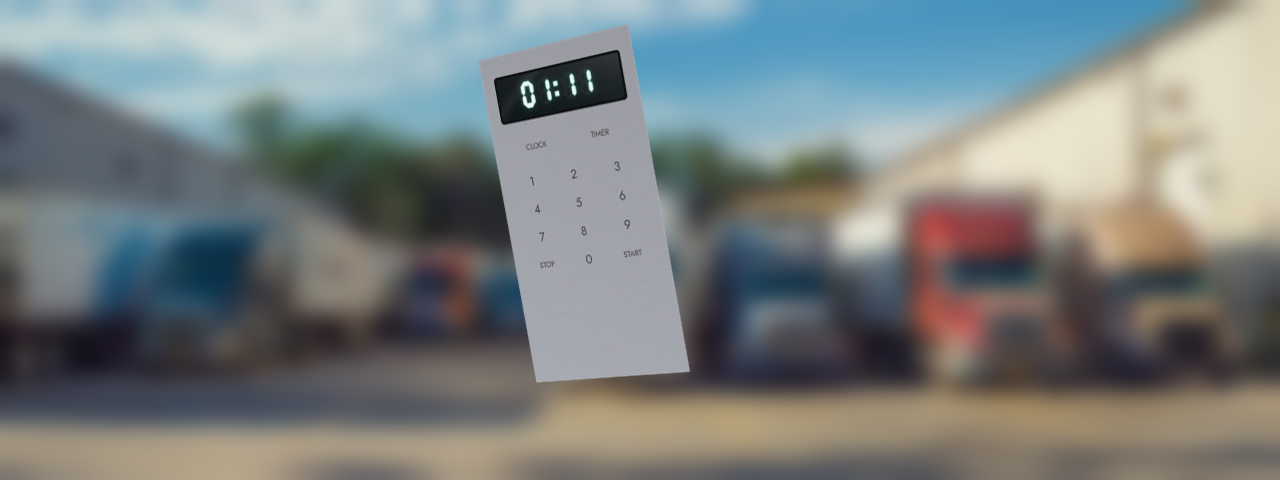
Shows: 1:11
